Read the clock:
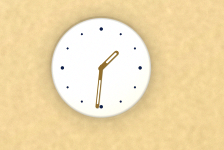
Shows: 1:31
